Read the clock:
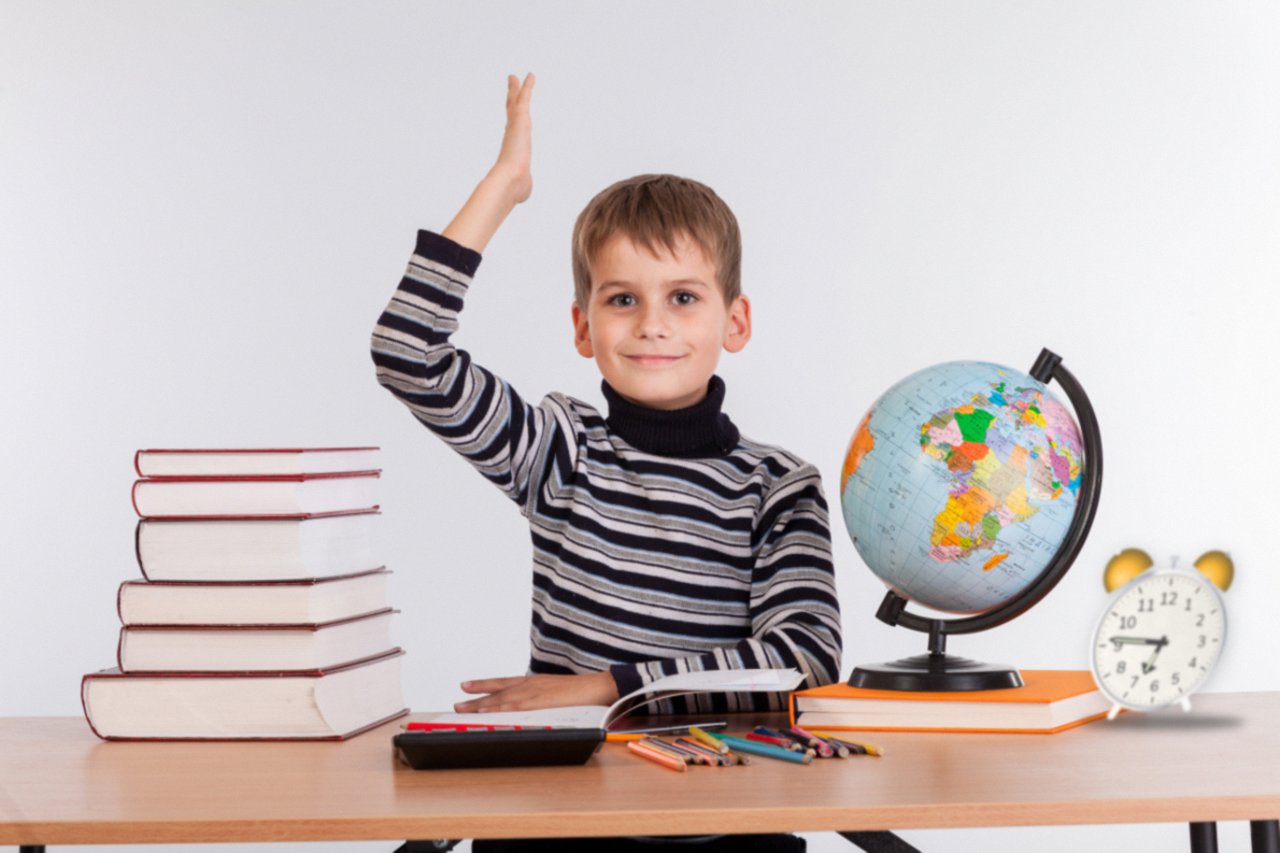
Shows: 6:46
